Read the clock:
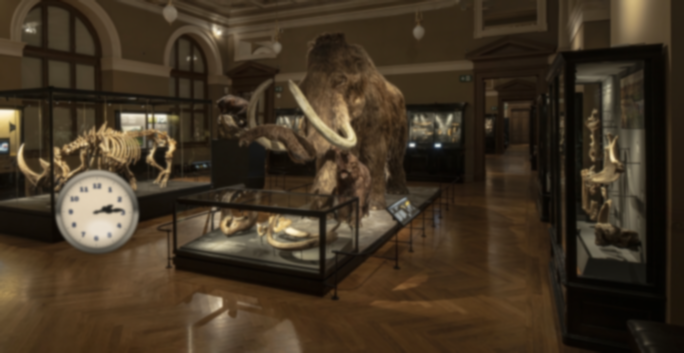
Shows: 2:14
